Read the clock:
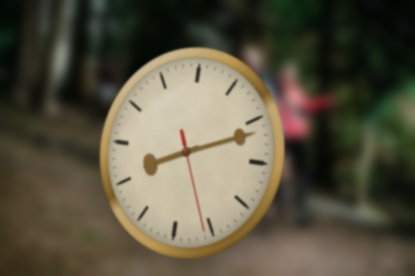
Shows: 8:11:26
